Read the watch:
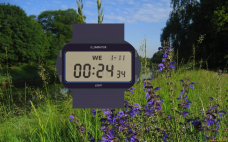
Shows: 0:24:34
